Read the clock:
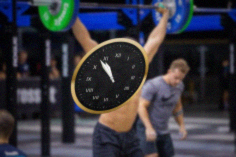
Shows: 10:53
